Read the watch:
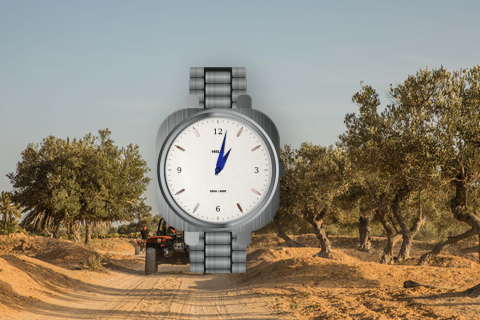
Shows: 1:02
